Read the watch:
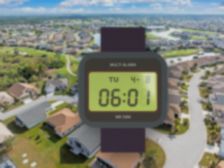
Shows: 6:01
